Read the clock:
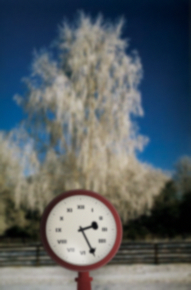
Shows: 2:26
